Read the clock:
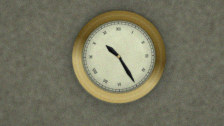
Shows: 10:25
